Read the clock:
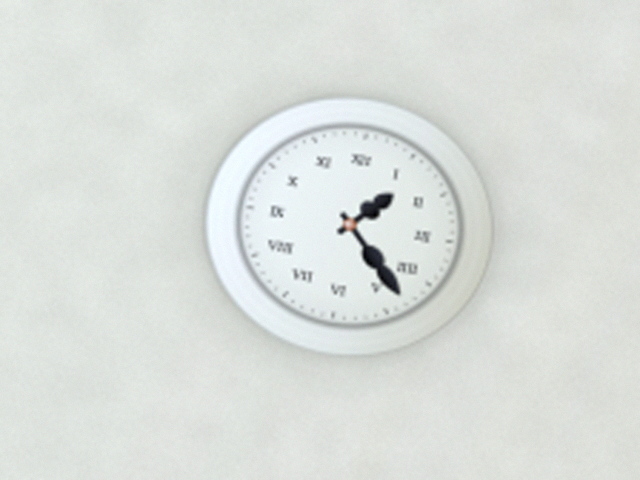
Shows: 1:23
